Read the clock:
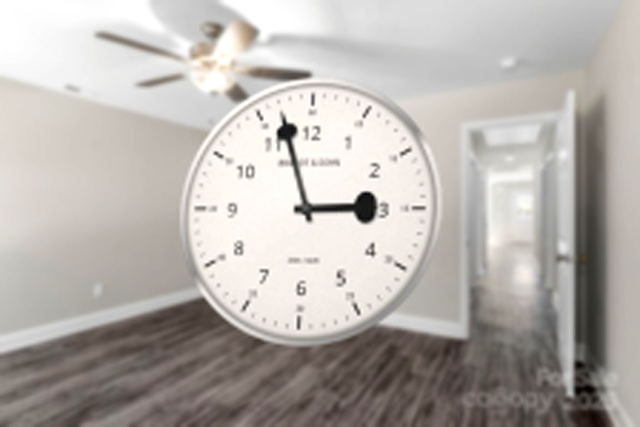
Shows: 2:57
